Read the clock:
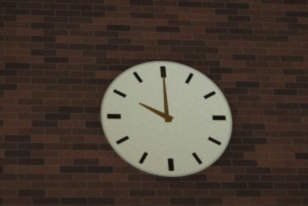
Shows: 10:00
